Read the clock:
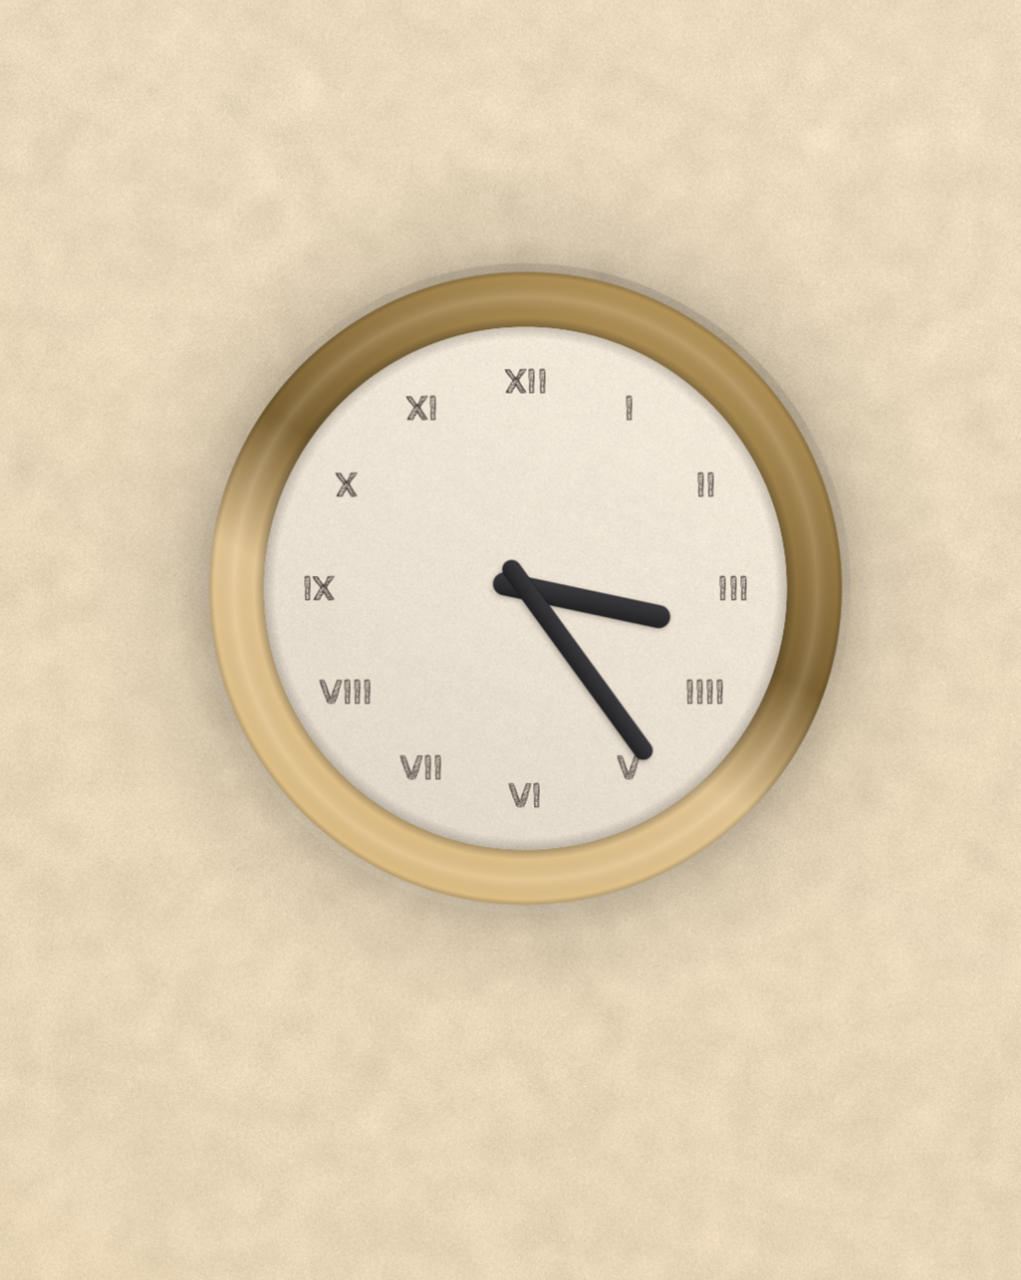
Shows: 3:24
